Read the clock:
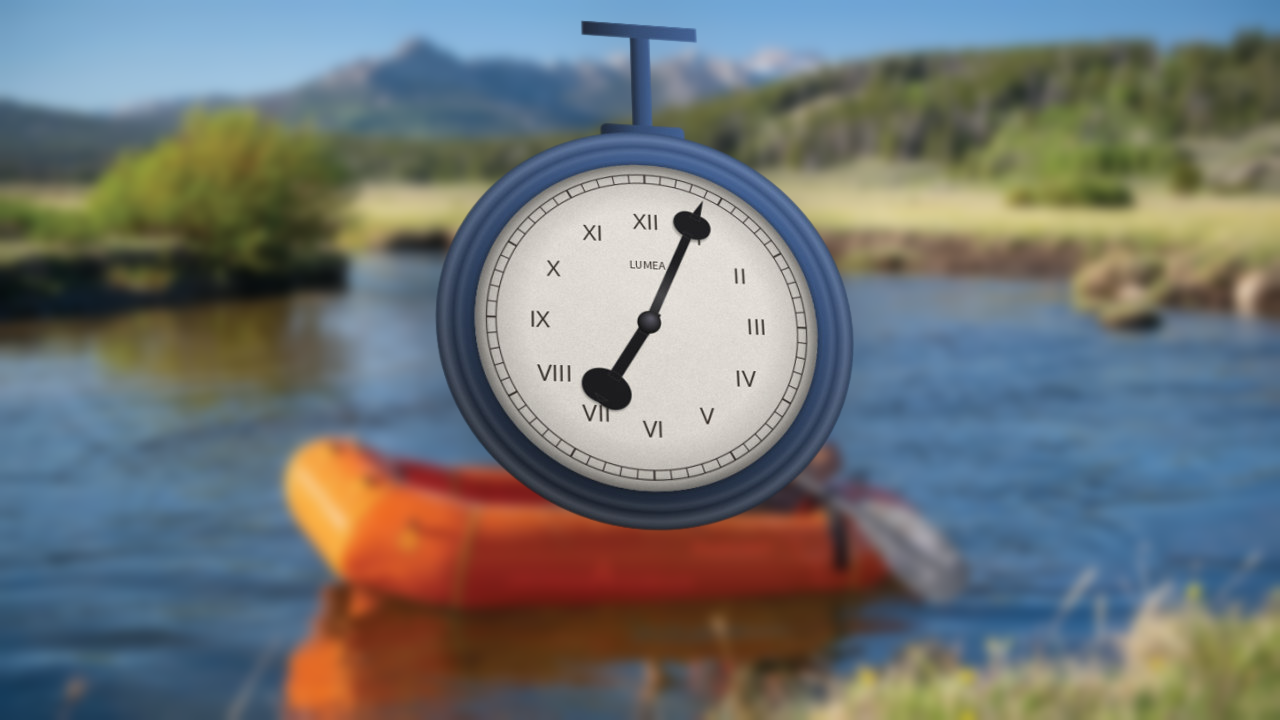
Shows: 7:04
